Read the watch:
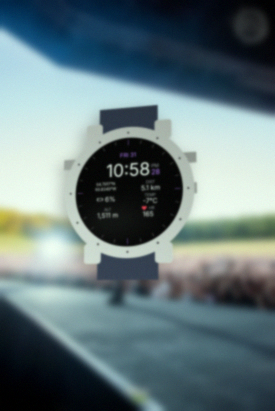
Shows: 10:58
